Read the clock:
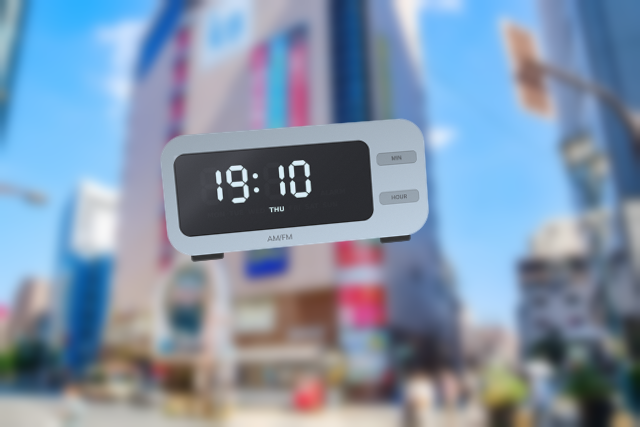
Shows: 19:10
